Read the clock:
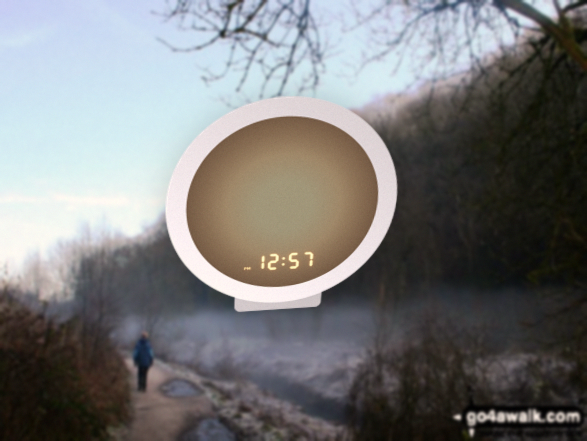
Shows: 12:57
